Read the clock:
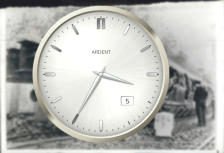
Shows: 3:35
